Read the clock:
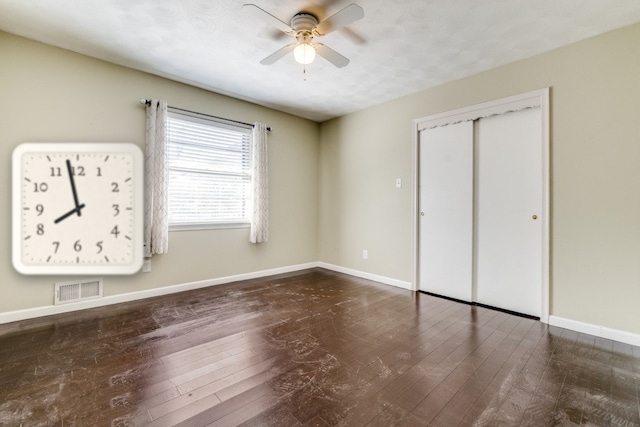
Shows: 7:58
